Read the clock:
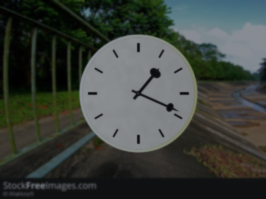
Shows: 1:19
